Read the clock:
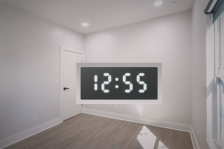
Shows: 12:55
